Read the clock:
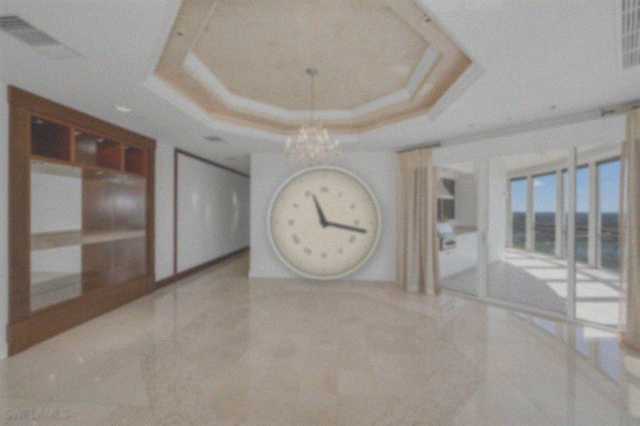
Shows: 11:17
